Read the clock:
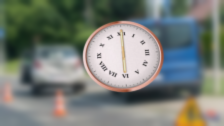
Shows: 6:00
